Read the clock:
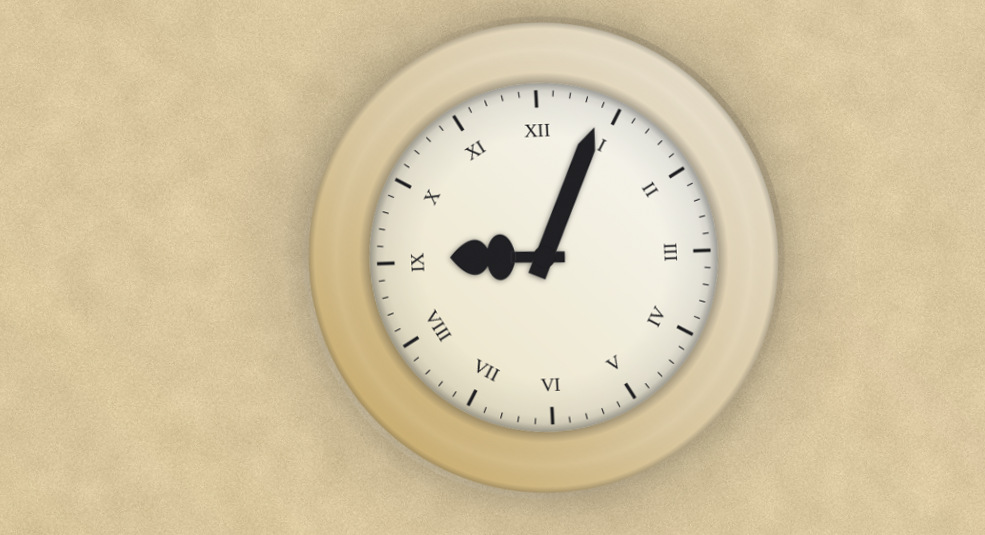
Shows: 9:04
